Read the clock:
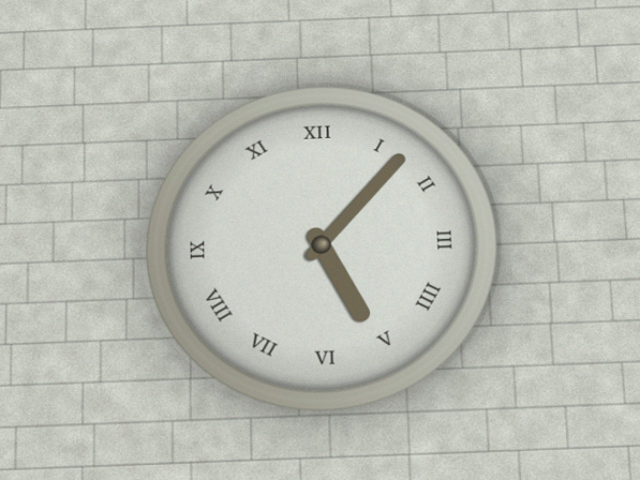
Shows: 5:07
